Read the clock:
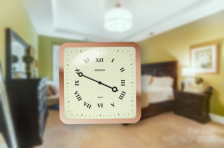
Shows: 3:49
